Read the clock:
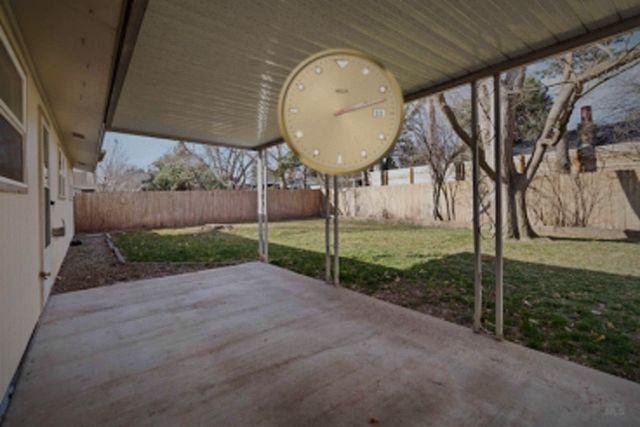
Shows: 2:12
